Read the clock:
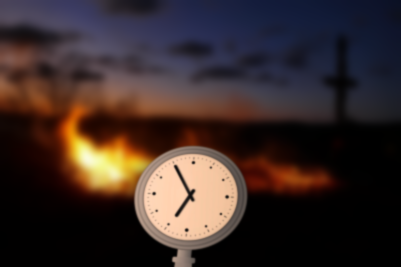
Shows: 6:55
